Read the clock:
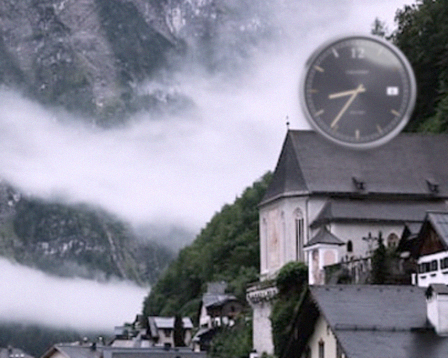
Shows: 8:36
